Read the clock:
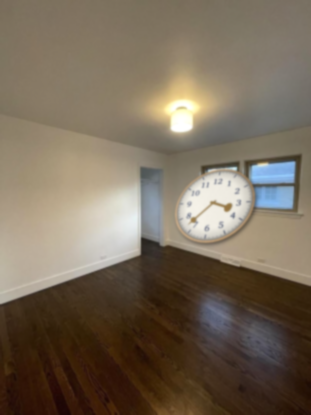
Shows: 3:37
